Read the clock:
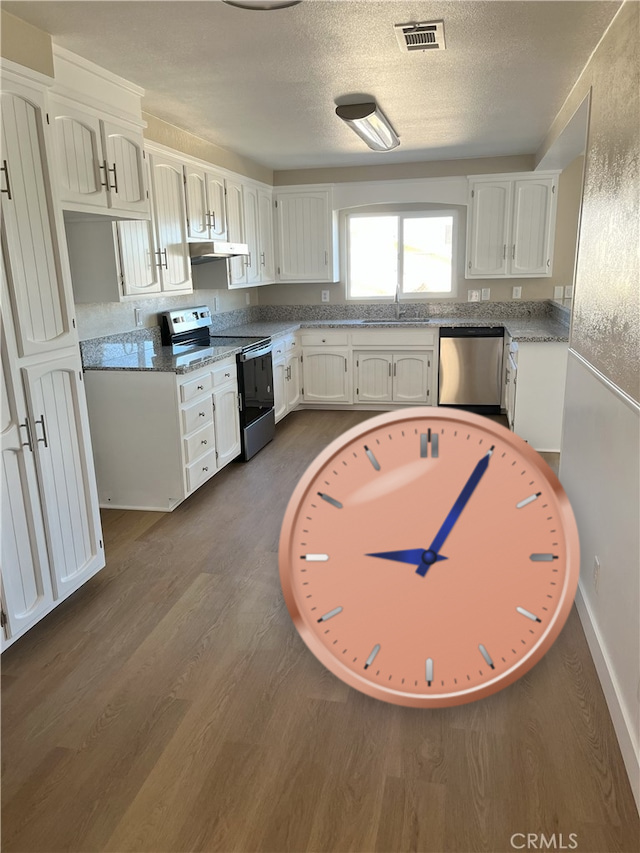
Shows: 9:05
